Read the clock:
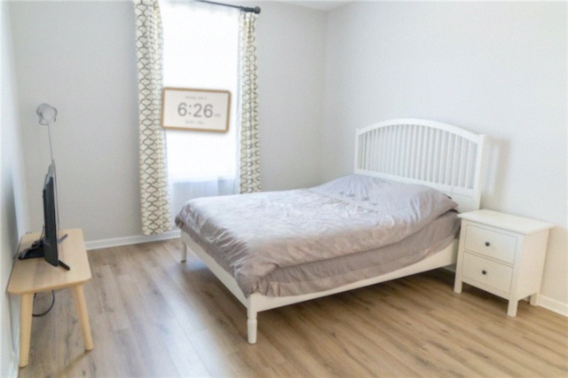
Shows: 6:26
